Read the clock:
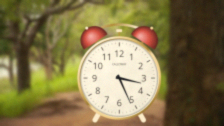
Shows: 3:26
